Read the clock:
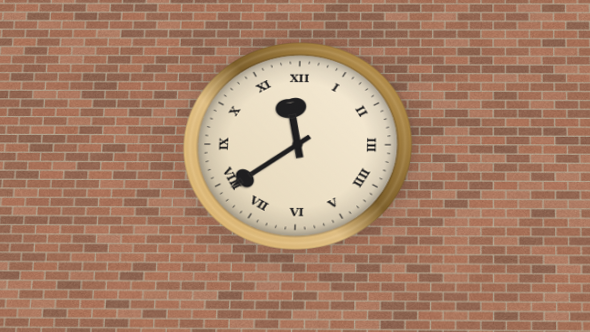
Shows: 11:39
